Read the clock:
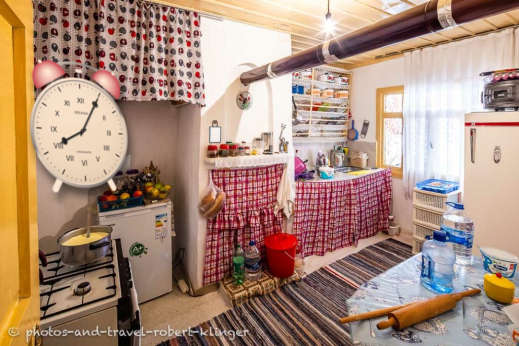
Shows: 8:05
